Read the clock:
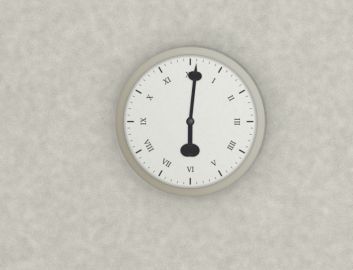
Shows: 6:01
